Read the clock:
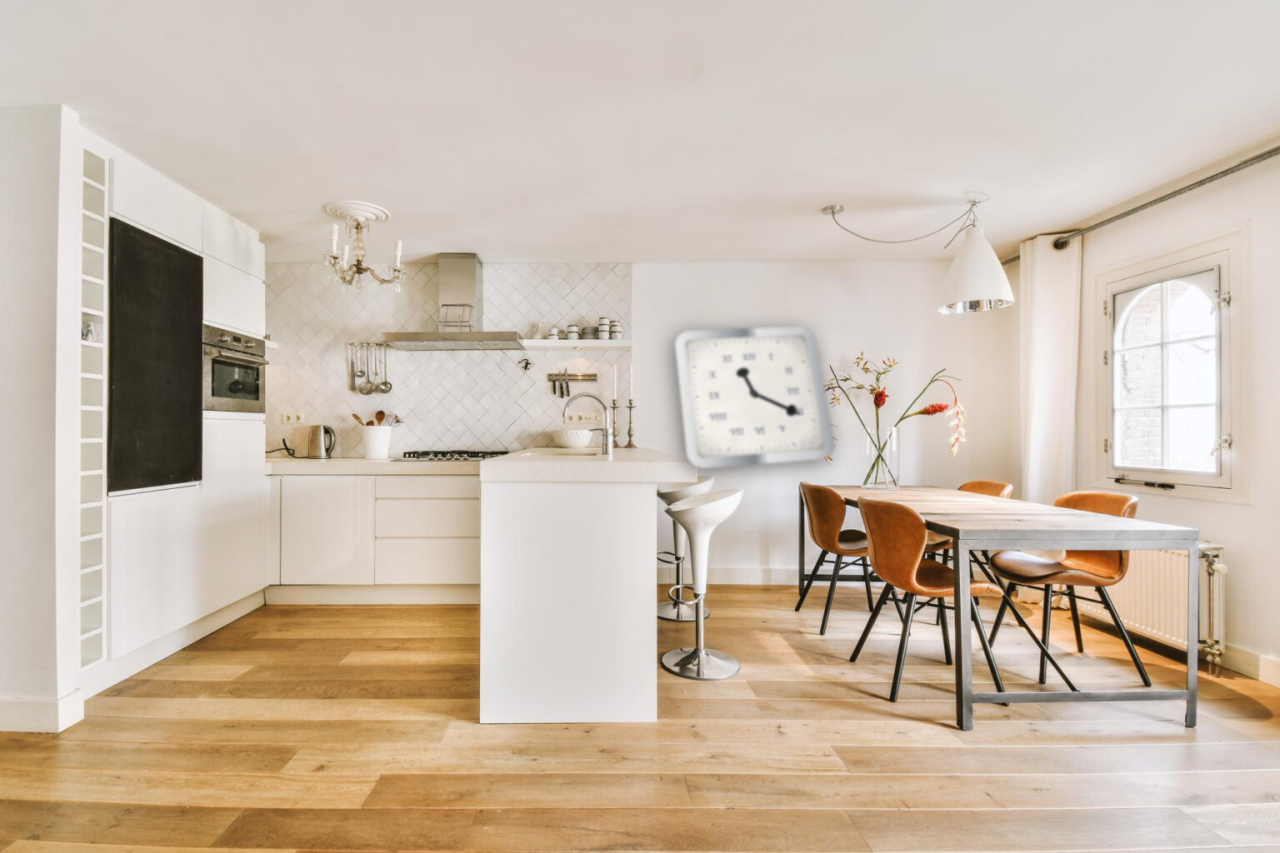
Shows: 11:20
